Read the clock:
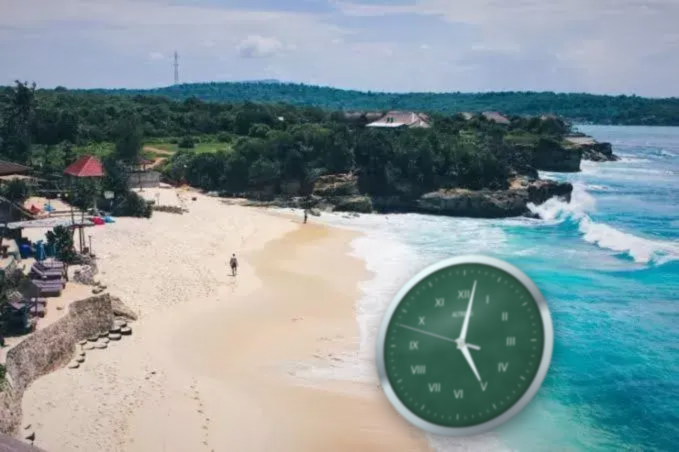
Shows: 5:01:48
